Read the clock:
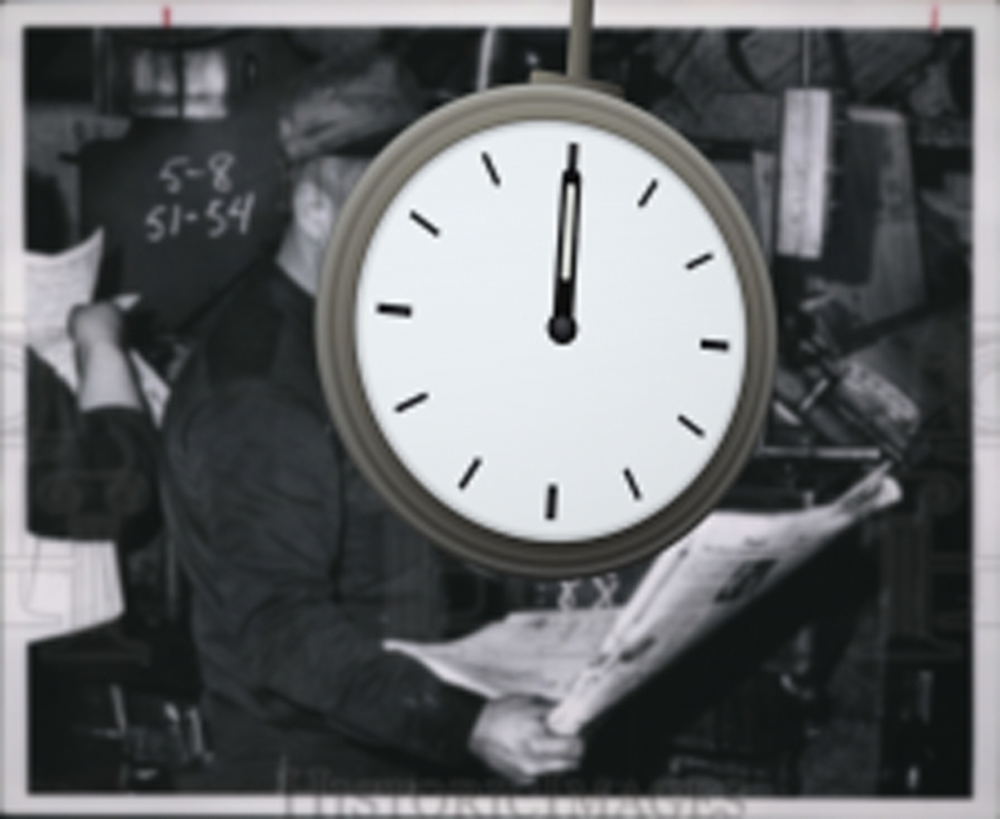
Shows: 12:00
